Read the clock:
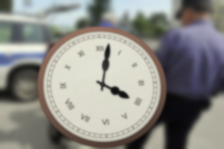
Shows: 4:02
